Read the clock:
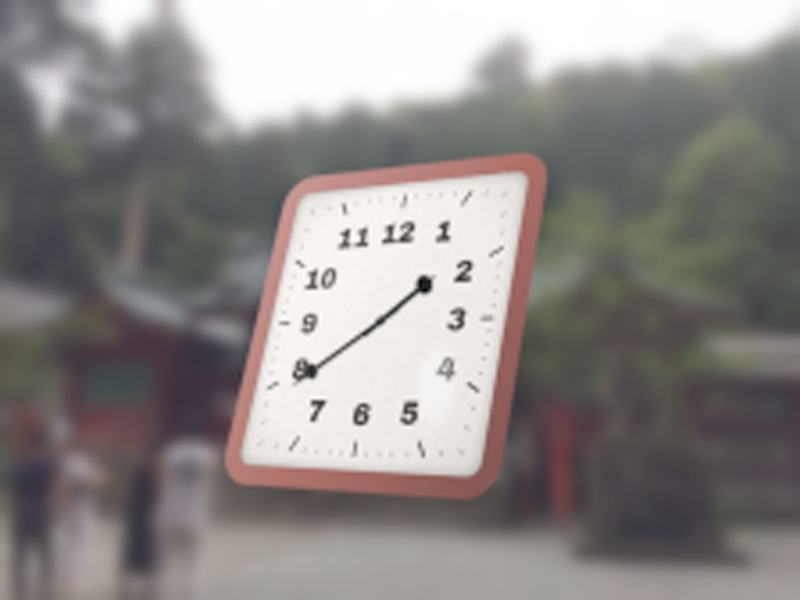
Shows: 1:39
